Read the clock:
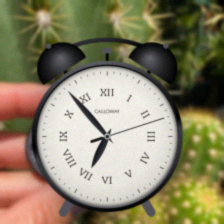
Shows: 6:53:12
